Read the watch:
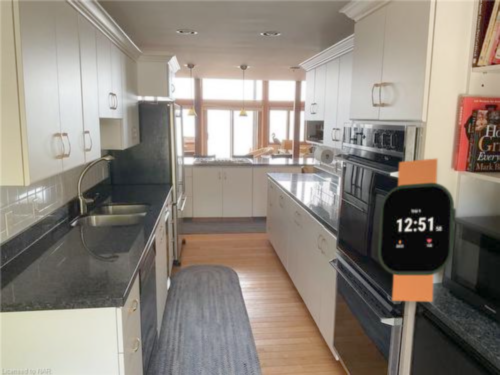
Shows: 12:51
